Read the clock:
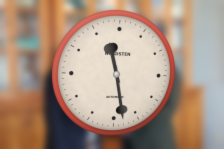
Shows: 11:28
